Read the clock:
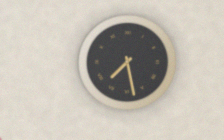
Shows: 7:28
